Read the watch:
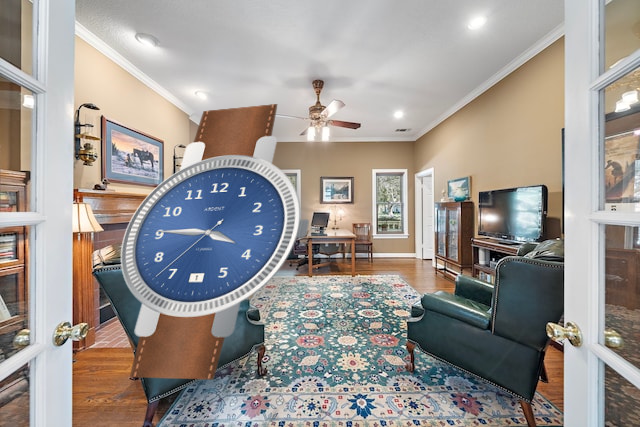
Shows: 3:45:37
